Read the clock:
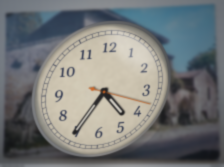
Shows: 4:35:18
